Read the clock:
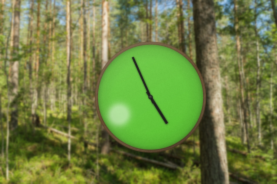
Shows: 4:56
